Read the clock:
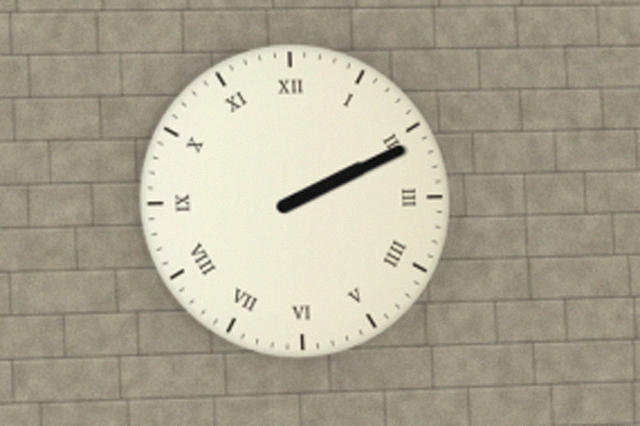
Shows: 2:11
